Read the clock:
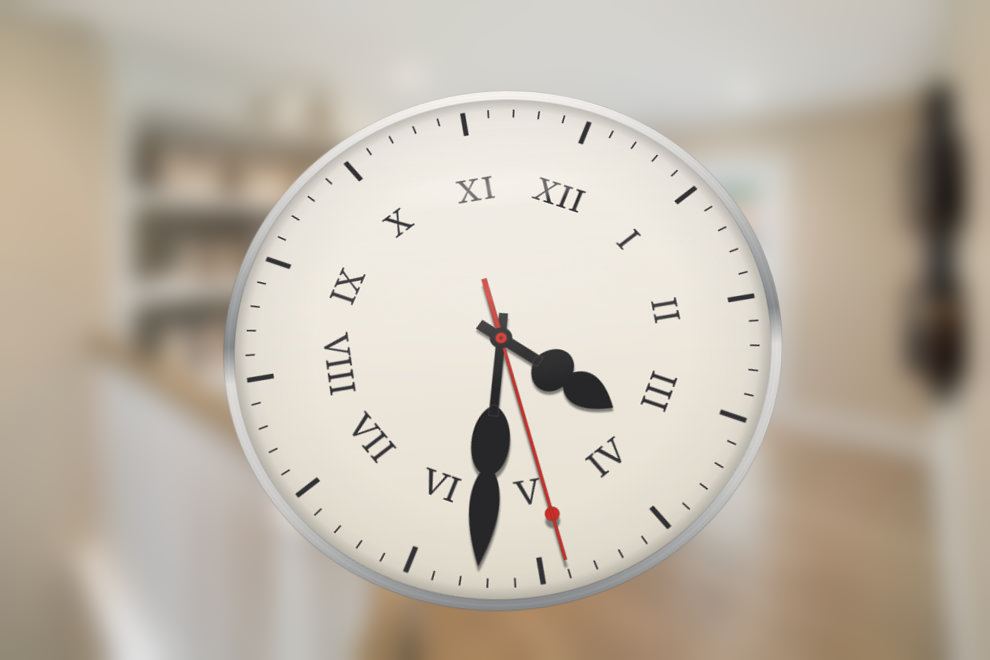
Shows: 3:27:24
